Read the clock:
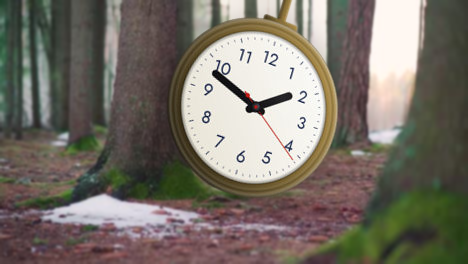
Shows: 1:48:21
